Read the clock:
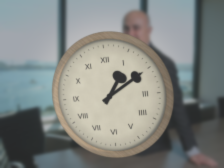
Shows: 1:10
